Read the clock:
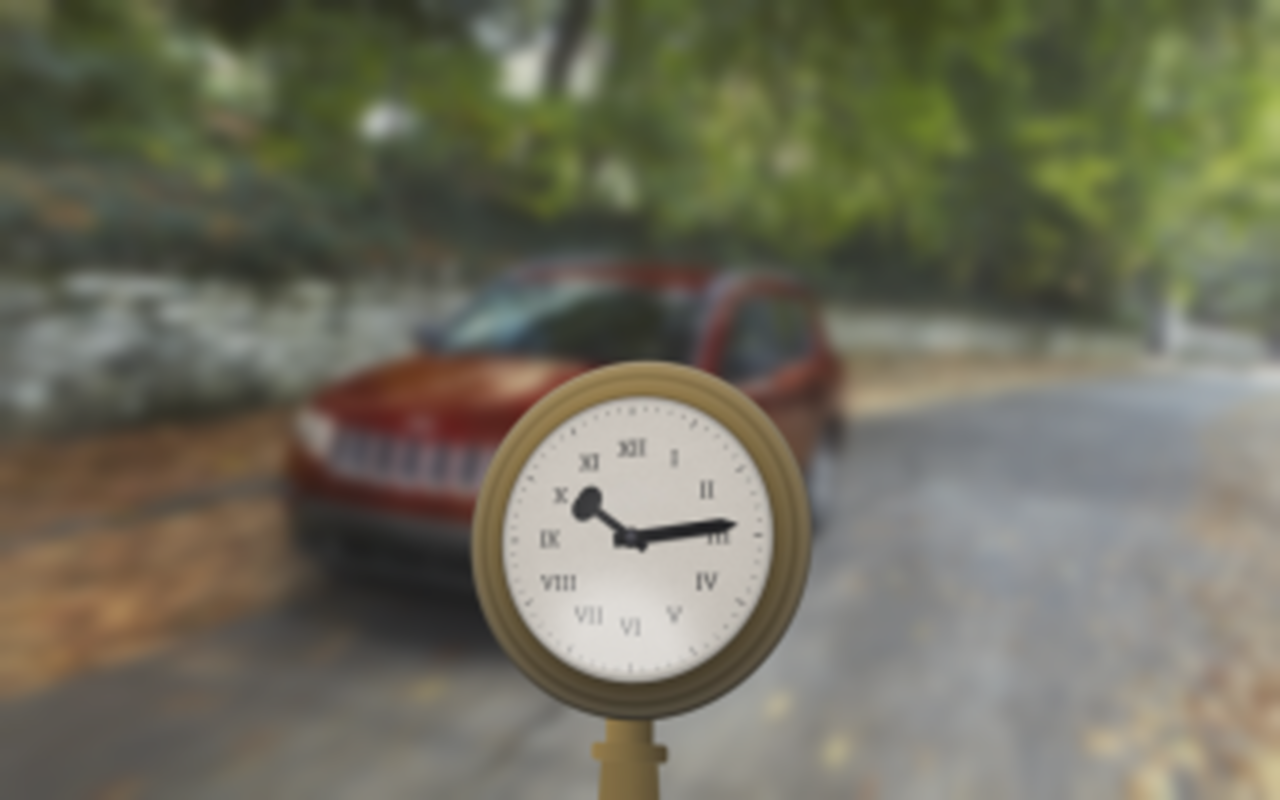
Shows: 10:14
